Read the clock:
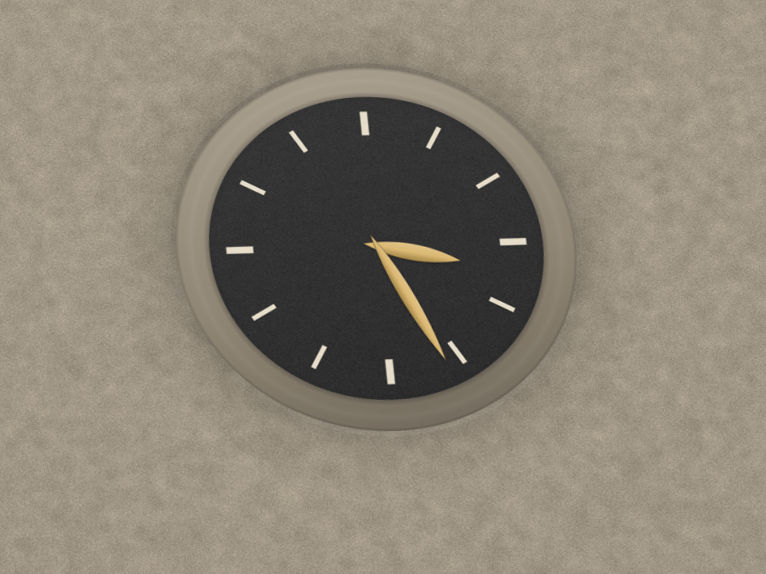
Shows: 3:26
